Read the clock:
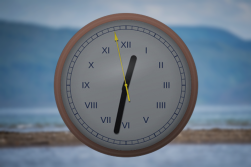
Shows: 12:31:58
